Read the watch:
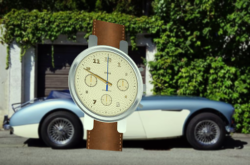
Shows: 9:49
